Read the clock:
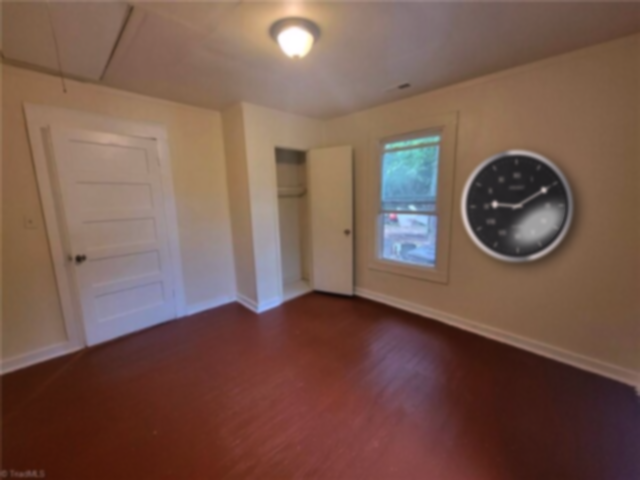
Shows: 9:10
